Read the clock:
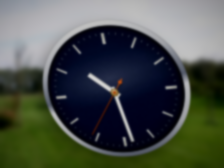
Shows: 10:28:36
